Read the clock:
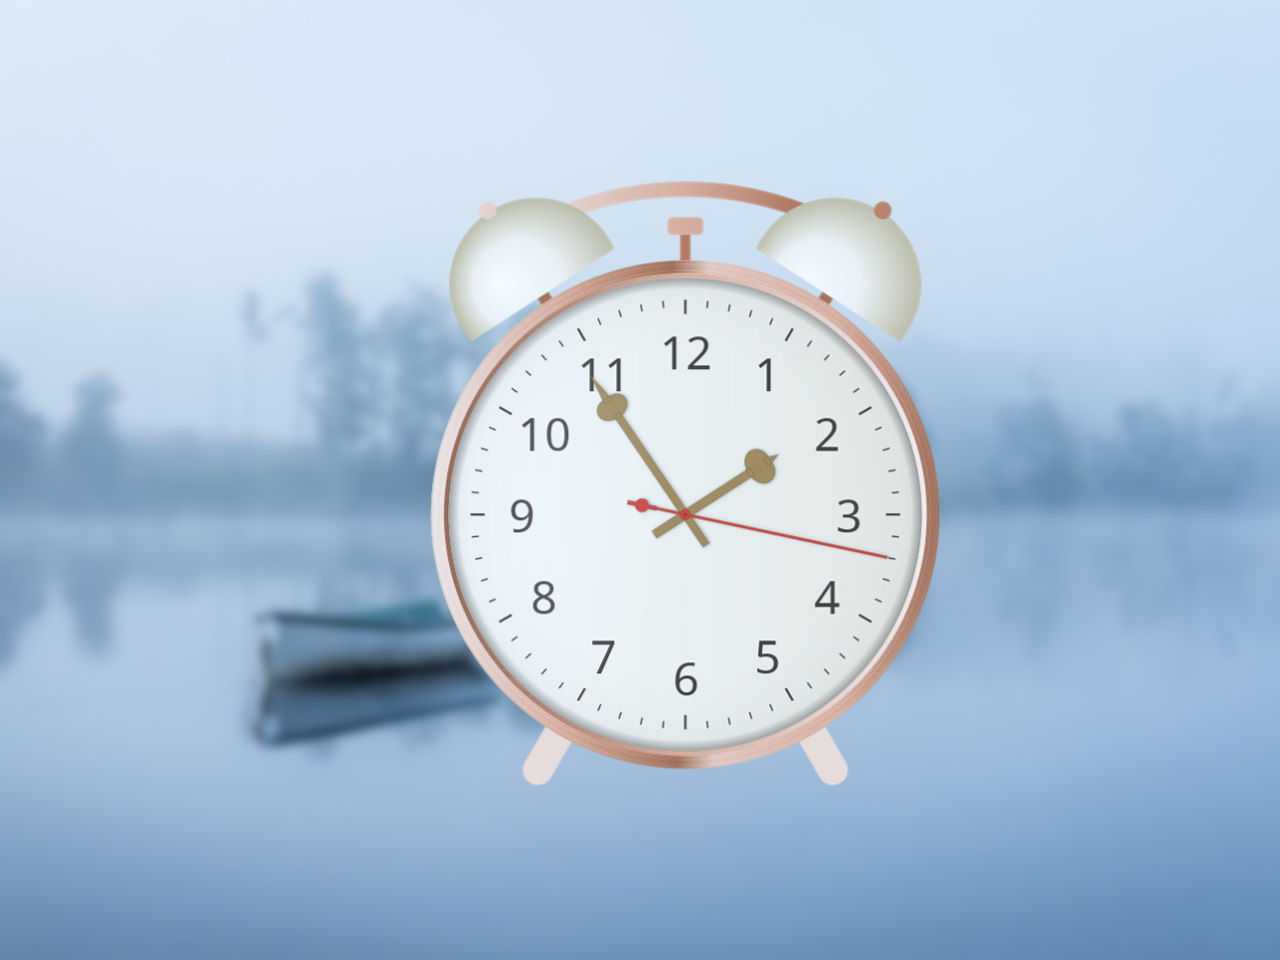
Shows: 1:54:17
